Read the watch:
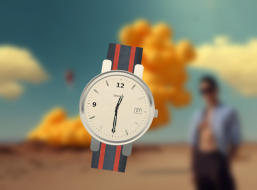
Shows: 12:30
